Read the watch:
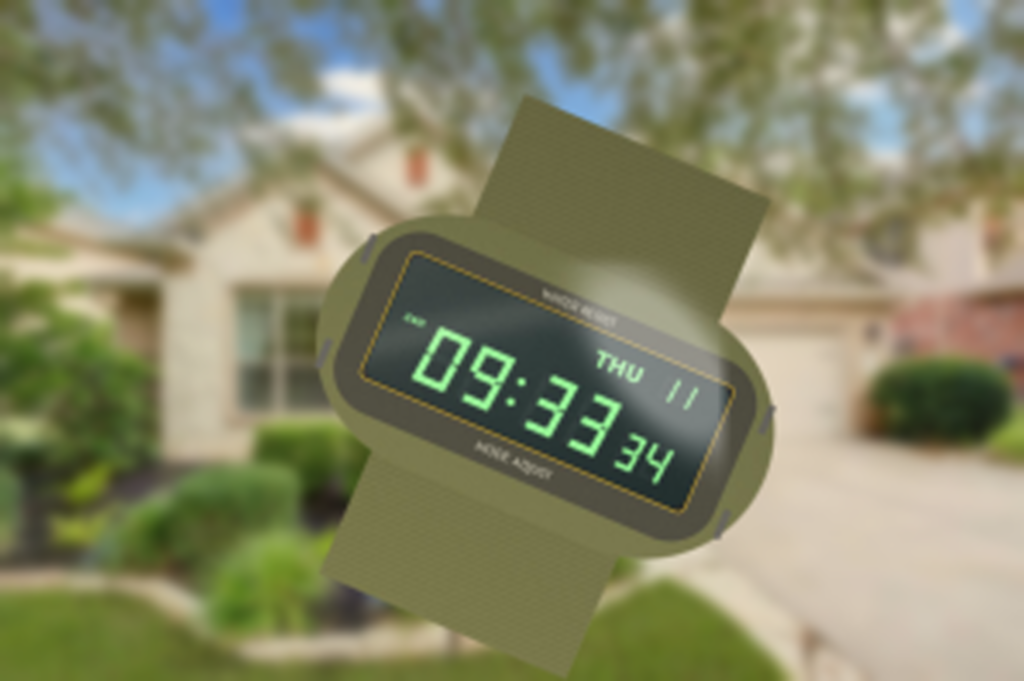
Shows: 9:33:34
